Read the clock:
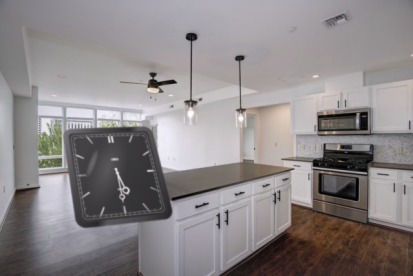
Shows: 5:30
